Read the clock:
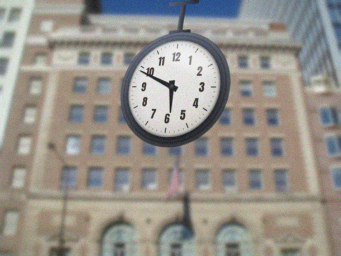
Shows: 5:49
